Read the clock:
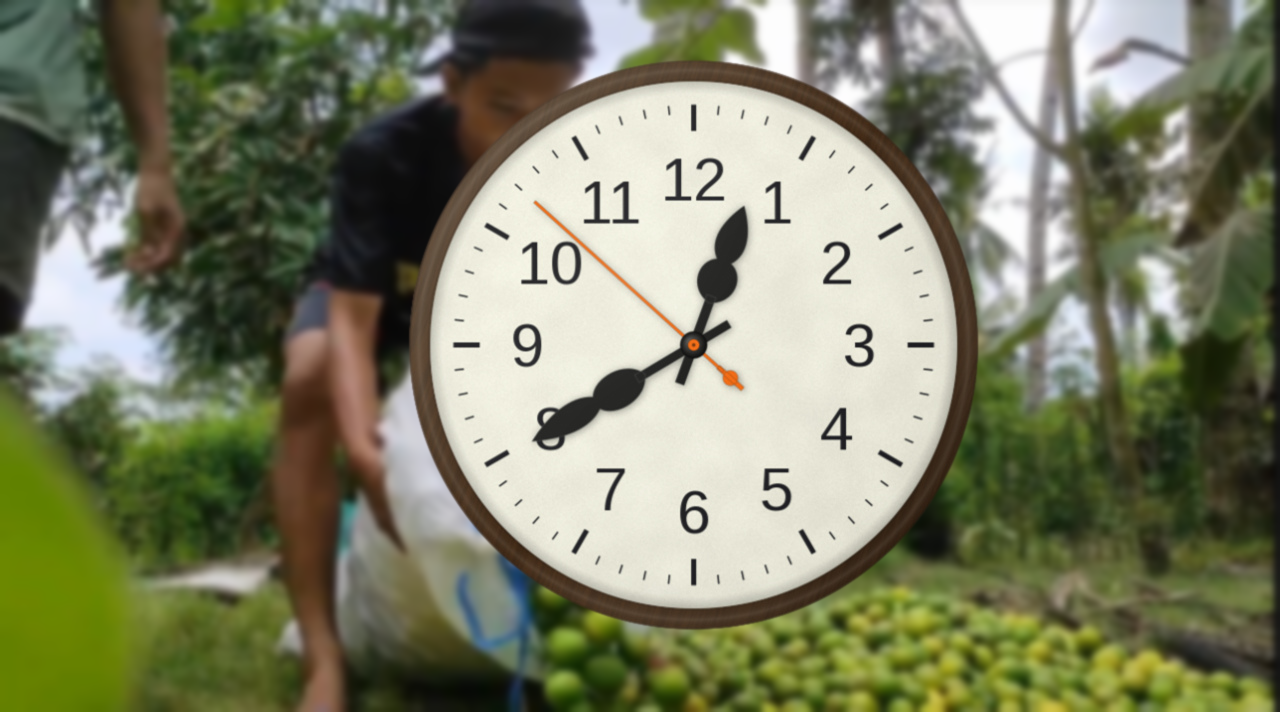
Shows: 12:39:52
